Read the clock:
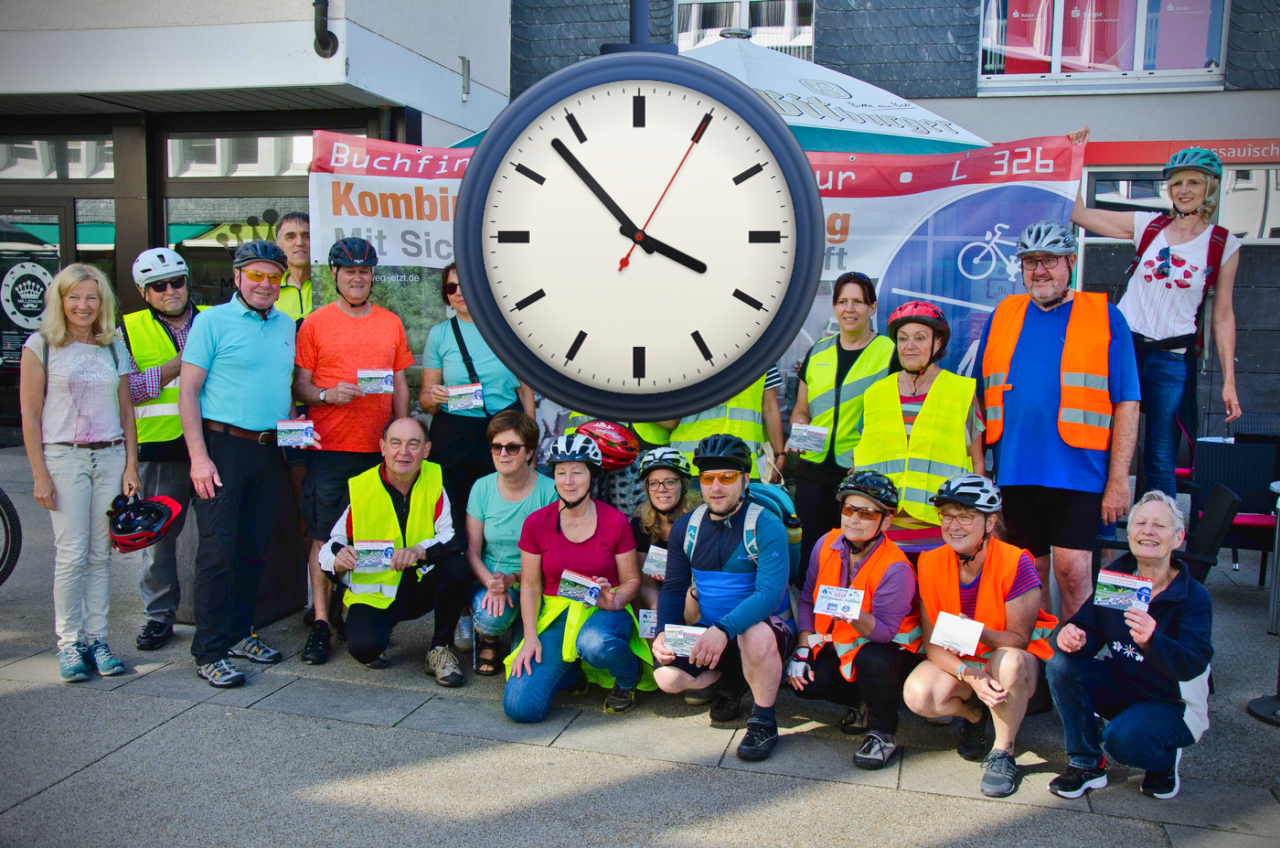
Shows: 3:53:05
